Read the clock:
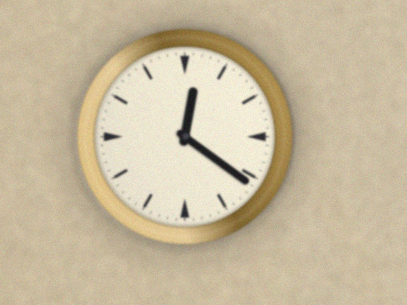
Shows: 12:21
